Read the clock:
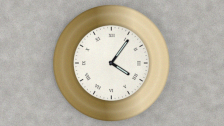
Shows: 4:06
